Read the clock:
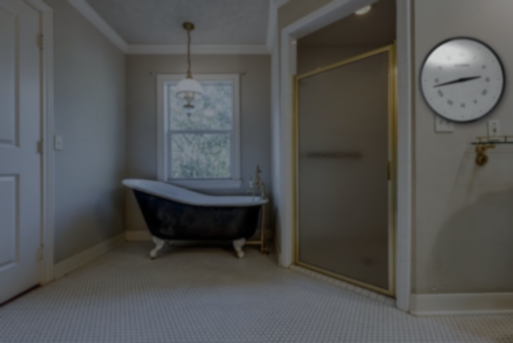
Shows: 2:43
